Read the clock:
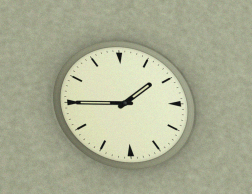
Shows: 1:45
